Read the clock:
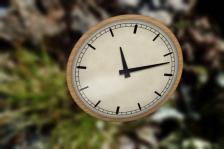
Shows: 11:12
